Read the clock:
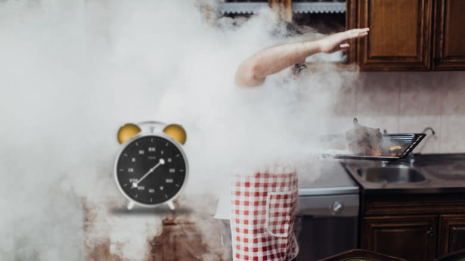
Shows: 1:38
